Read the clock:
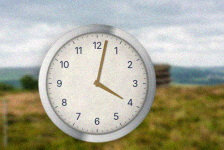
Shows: 4:02
